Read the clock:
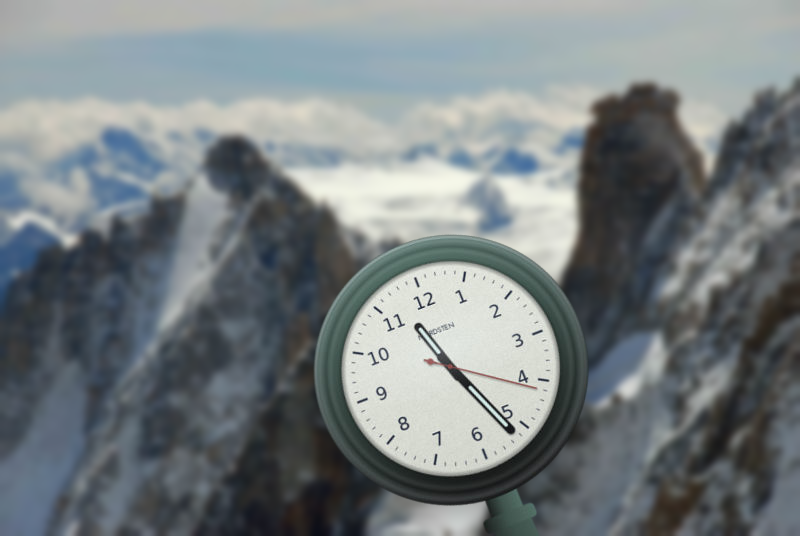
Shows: 11:26:21
